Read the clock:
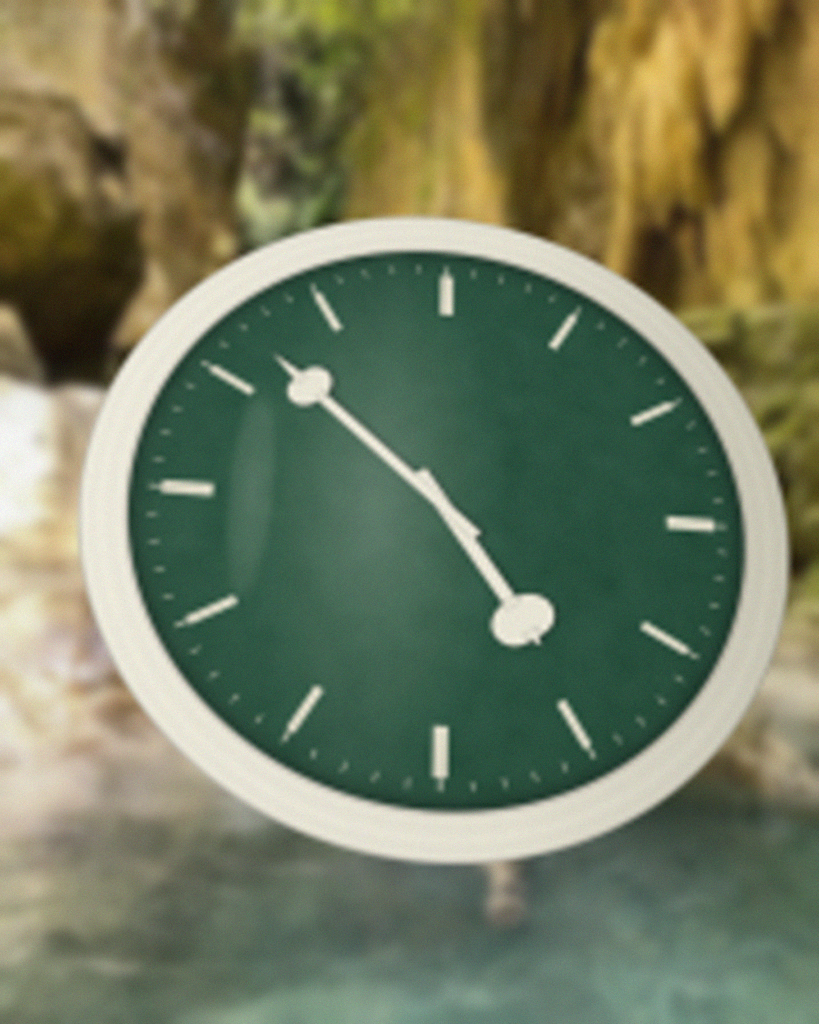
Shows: 4:52
